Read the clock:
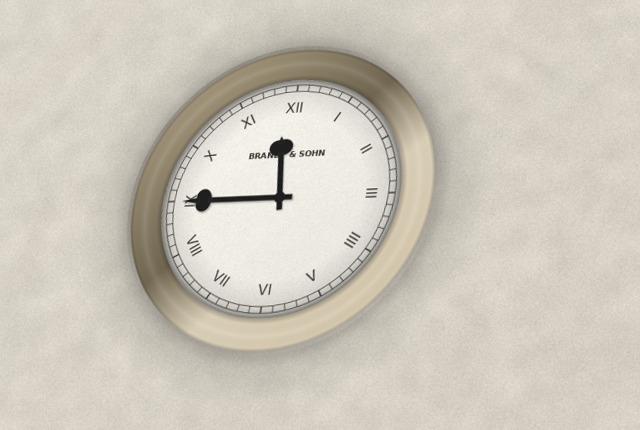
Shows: 11:45
